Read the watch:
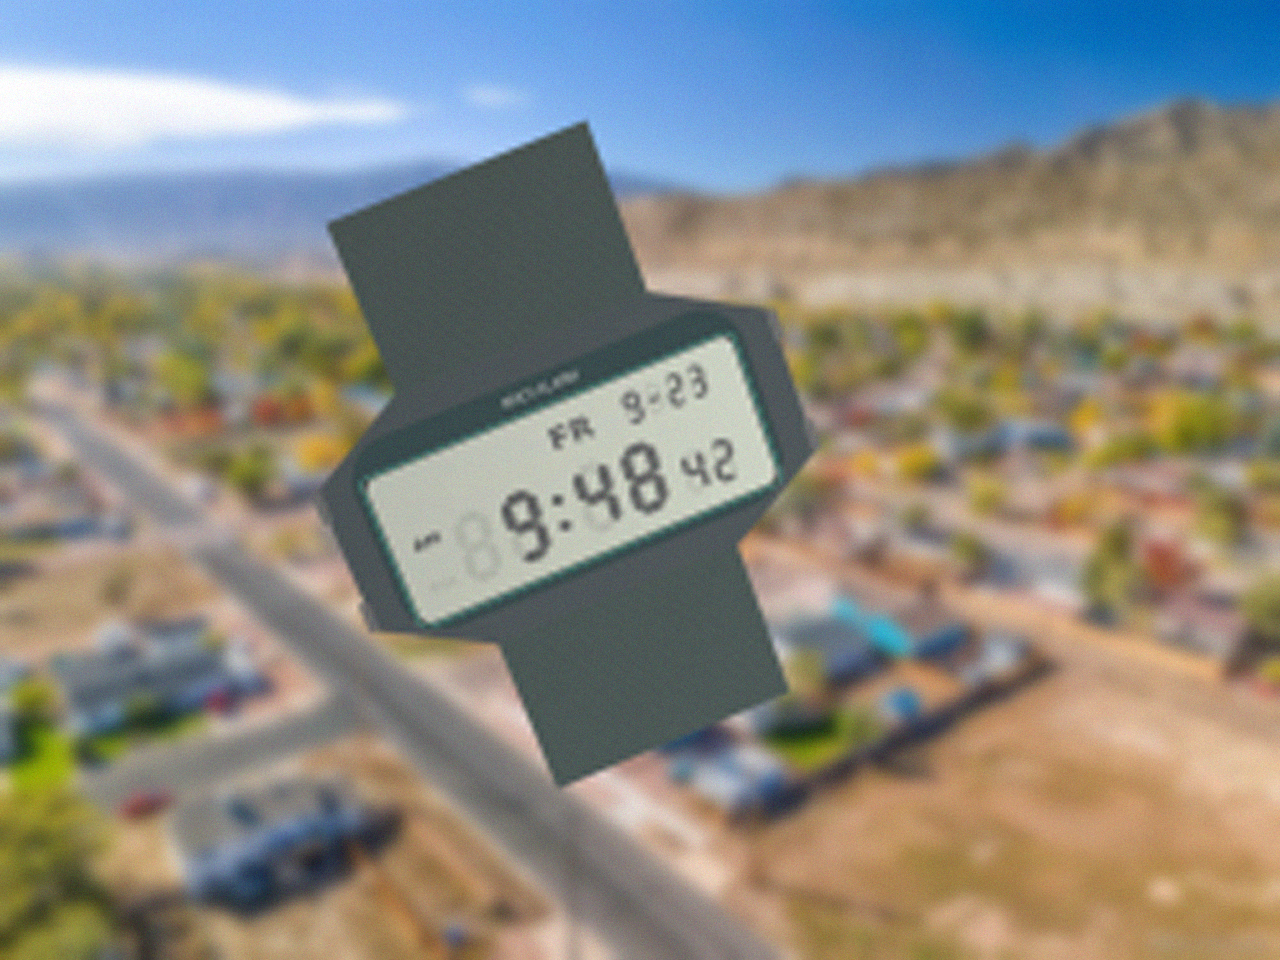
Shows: 9:48:42
